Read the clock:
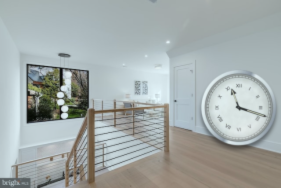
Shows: 11:18
